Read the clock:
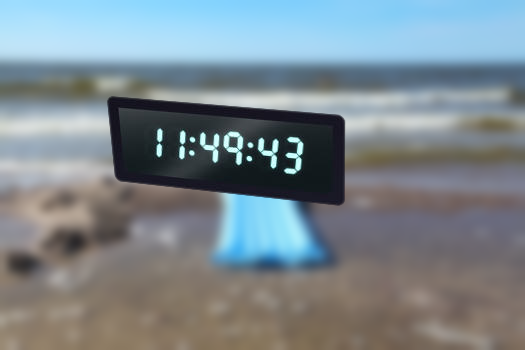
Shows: 11:49:43
